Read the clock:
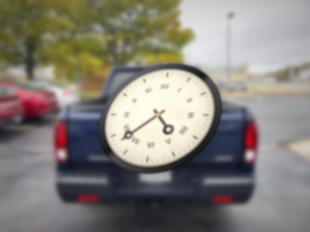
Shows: 4:38
